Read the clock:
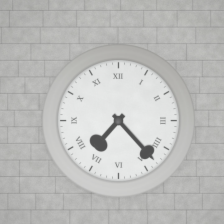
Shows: 7:23
